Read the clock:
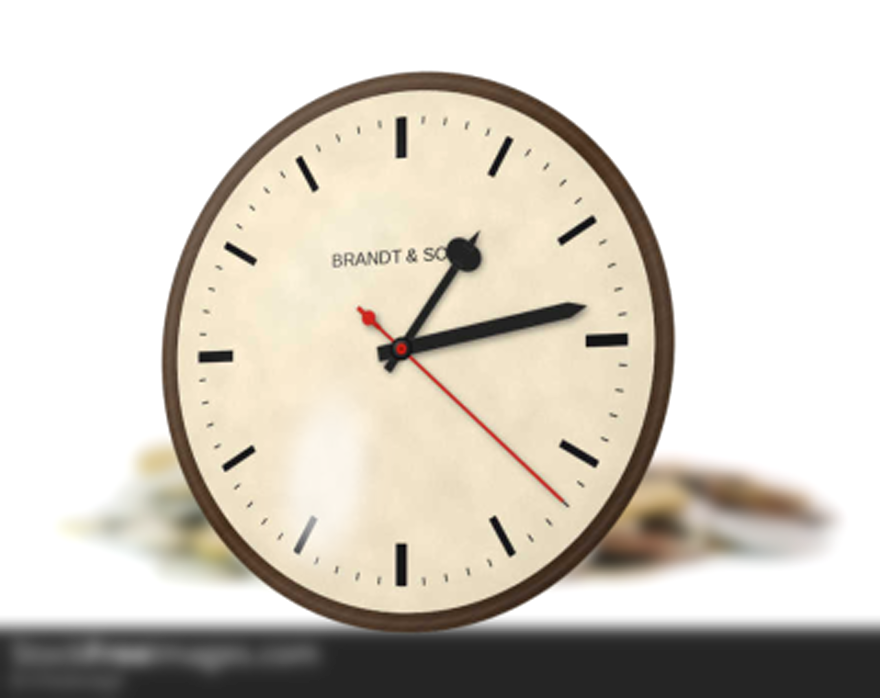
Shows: 1:13:22
